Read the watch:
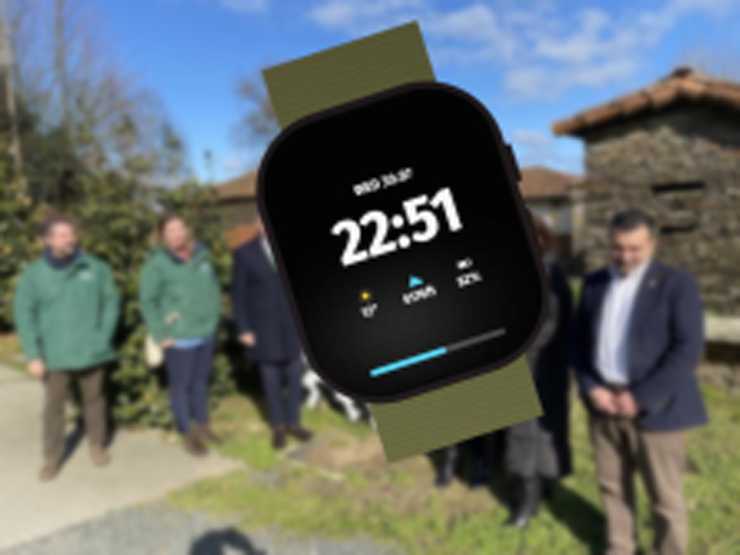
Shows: 22:51
